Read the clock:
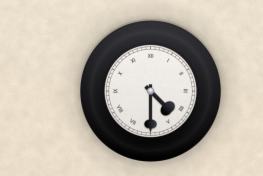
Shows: 4:30
